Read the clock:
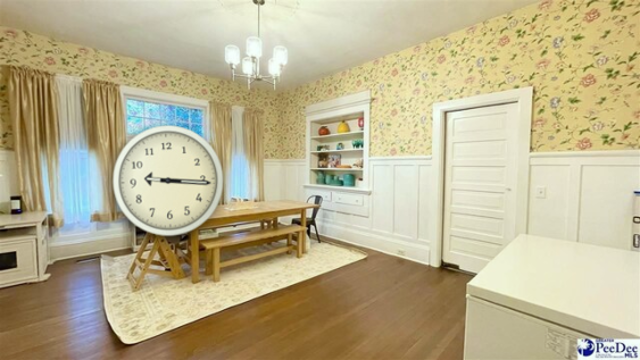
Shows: 9:16
